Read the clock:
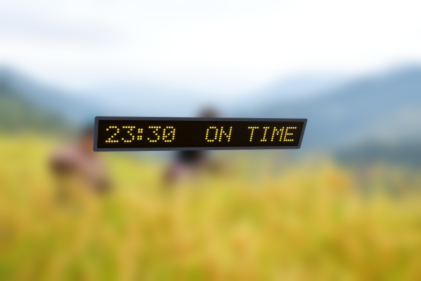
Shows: 23:30
